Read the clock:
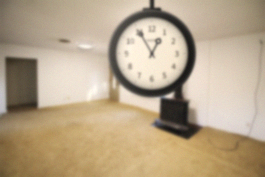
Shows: 12:55
